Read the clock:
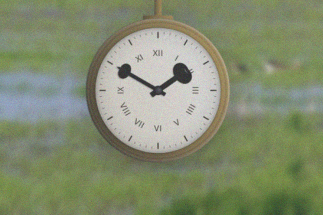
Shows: 1:50
